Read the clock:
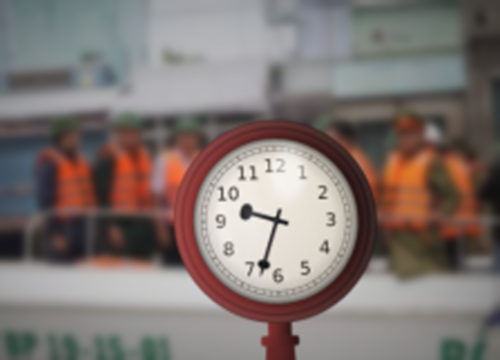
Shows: 9:33
